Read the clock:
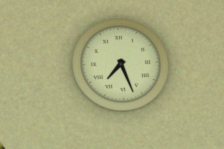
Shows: 7:27
